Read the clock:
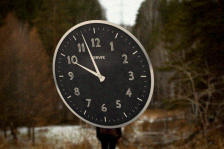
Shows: 9:57
